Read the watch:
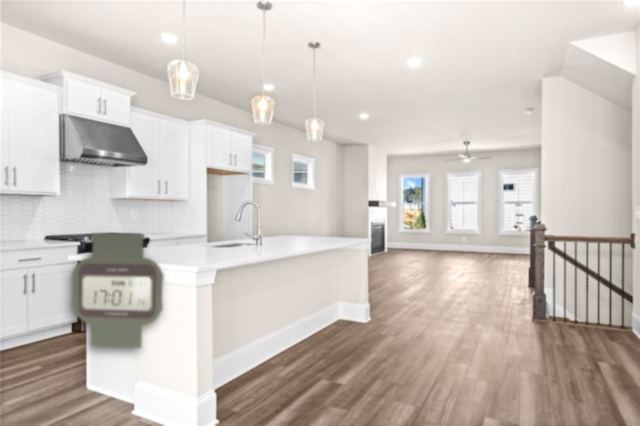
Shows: 17:01
